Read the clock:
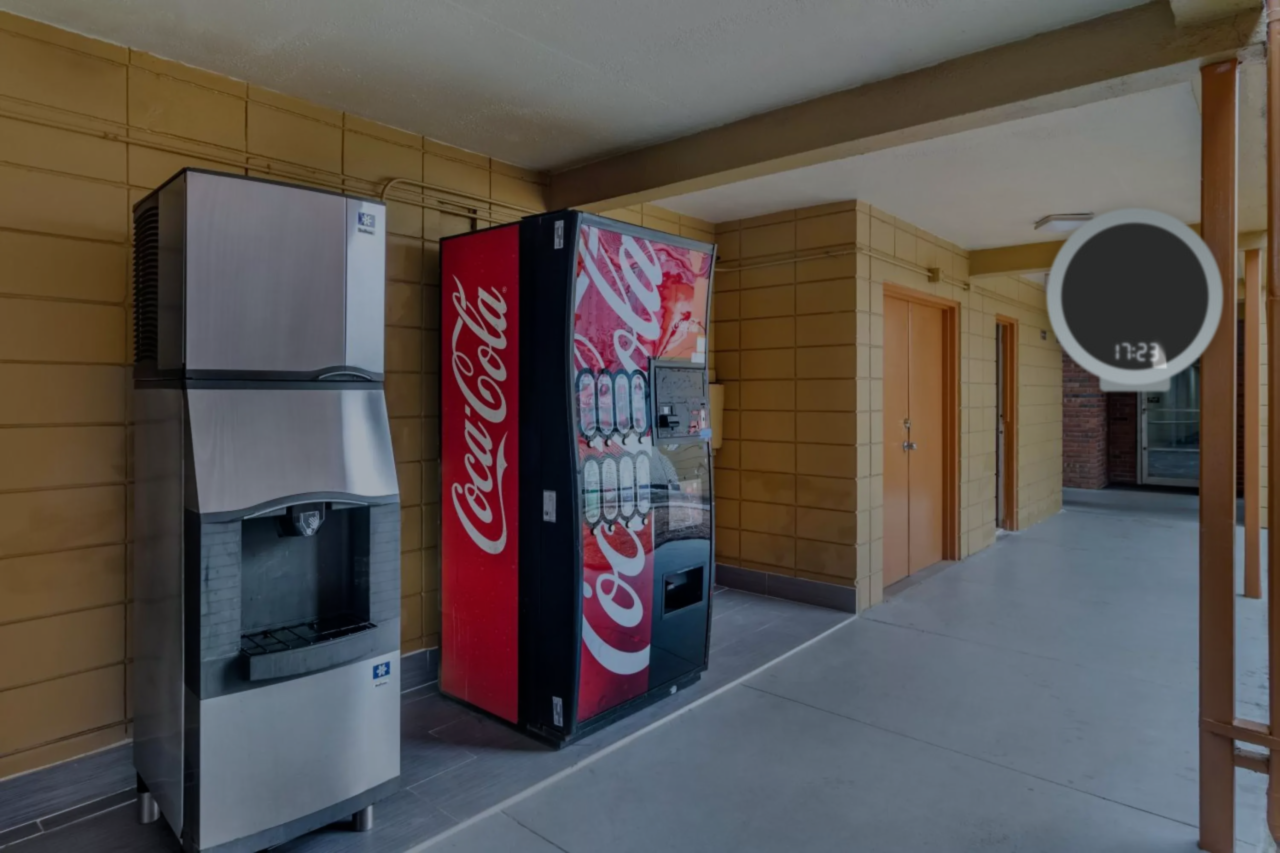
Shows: 17:23
